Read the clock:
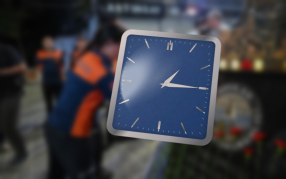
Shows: 1:15
